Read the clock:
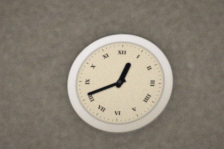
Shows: 12:41
